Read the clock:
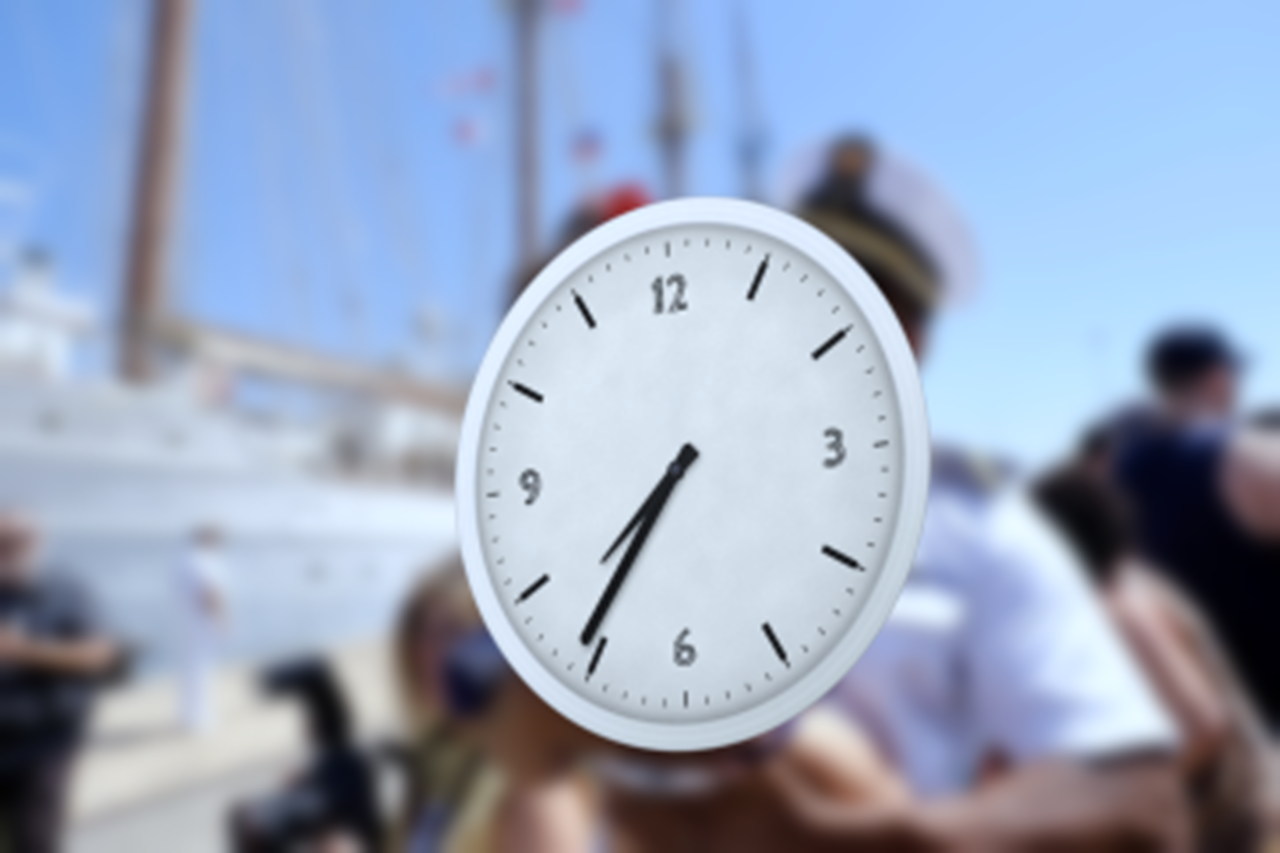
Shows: 7:36
